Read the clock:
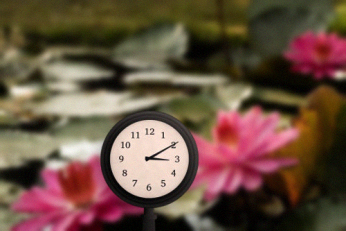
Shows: 3:10
